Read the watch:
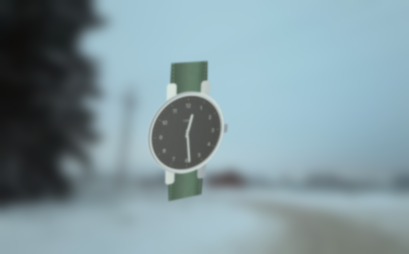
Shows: 12:29
